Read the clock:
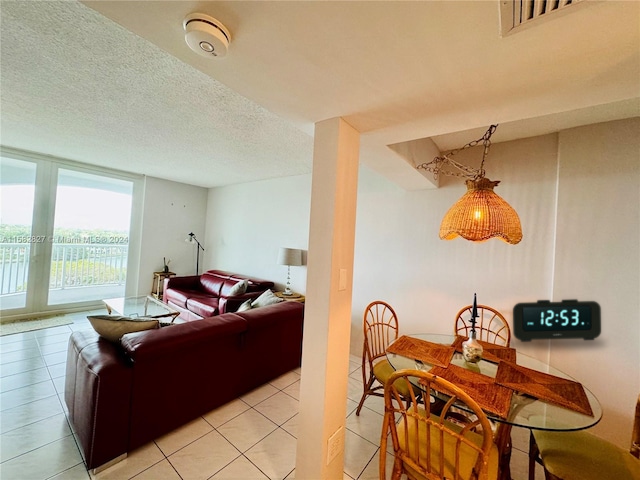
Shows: 12:53
